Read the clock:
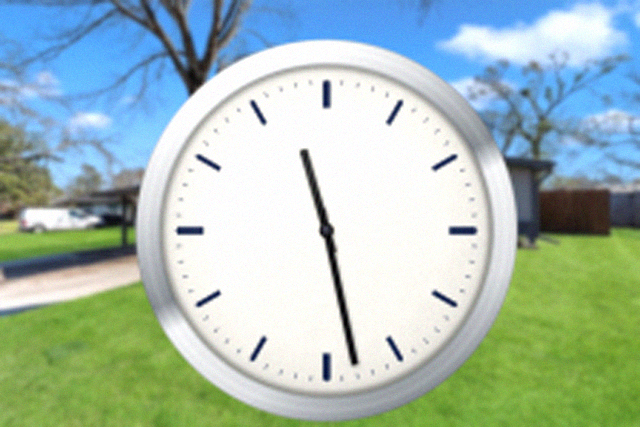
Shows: 11:28
